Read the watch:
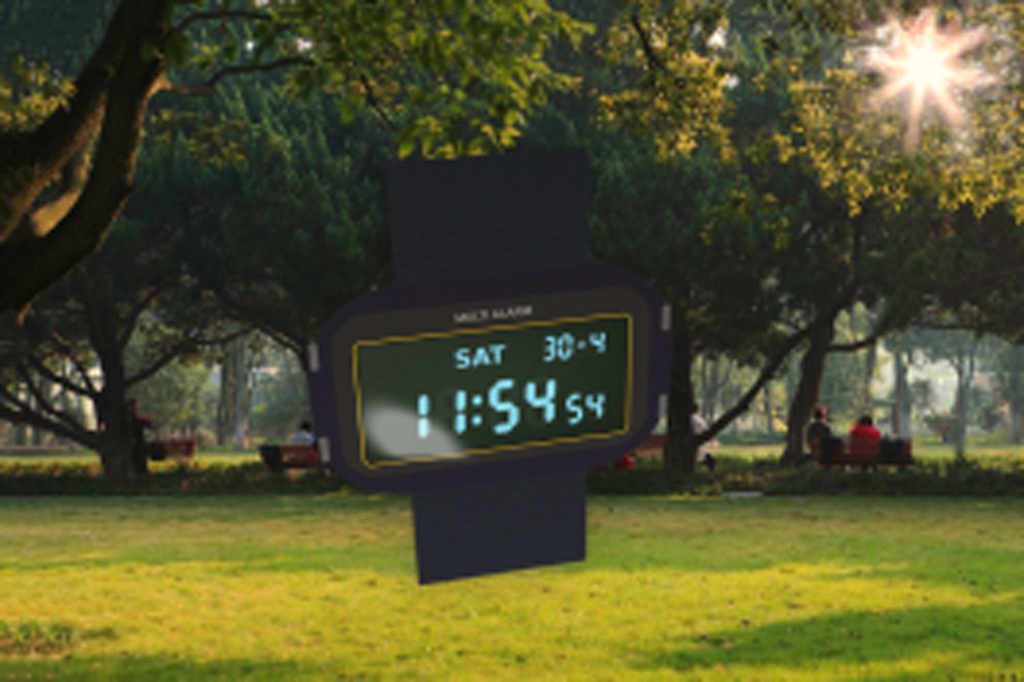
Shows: 11:54:54
